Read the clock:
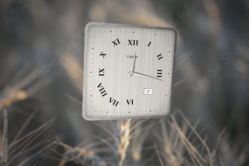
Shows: 12:17
